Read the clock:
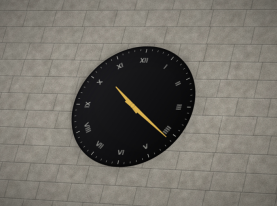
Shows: 10:21
